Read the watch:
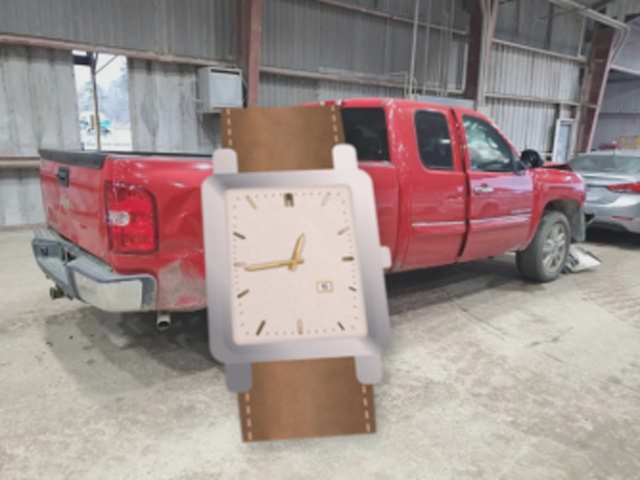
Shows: 12:44
